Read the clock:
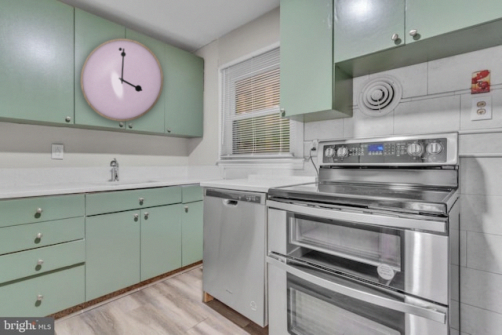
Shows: 4:01
